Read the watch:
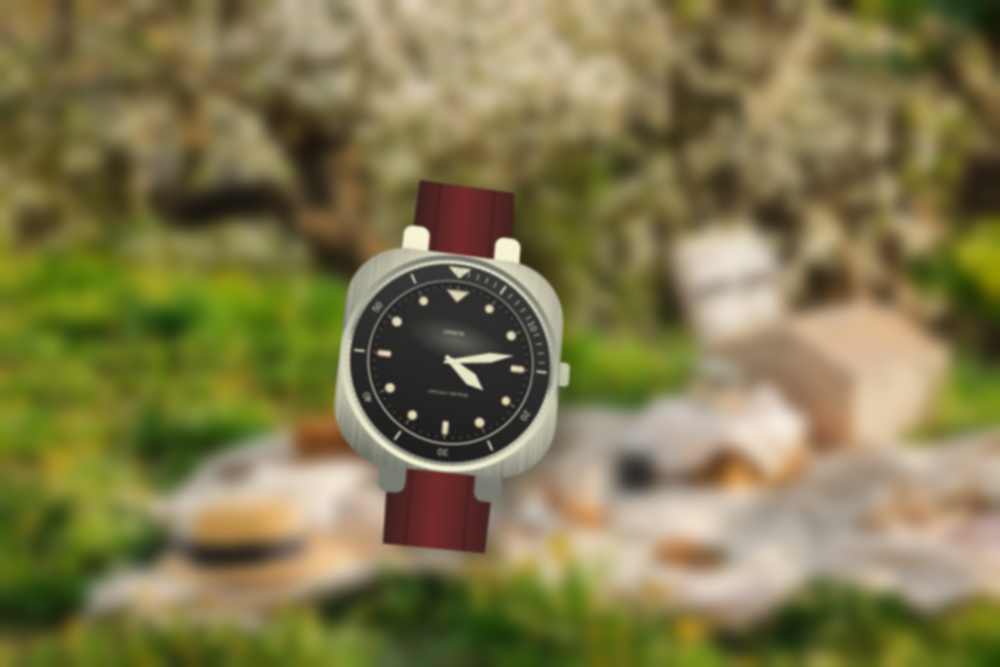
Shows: 4:13
